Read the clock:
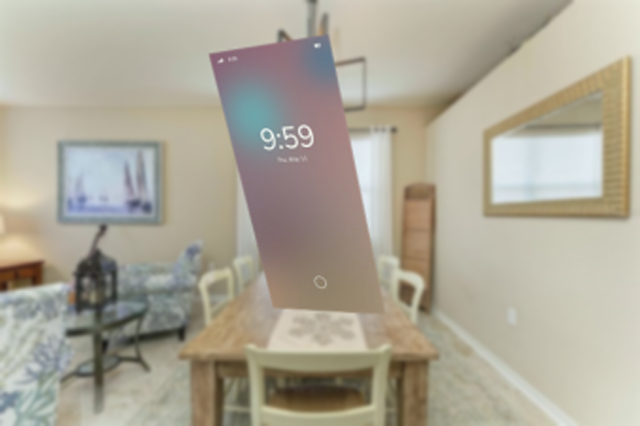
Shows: 9:59
